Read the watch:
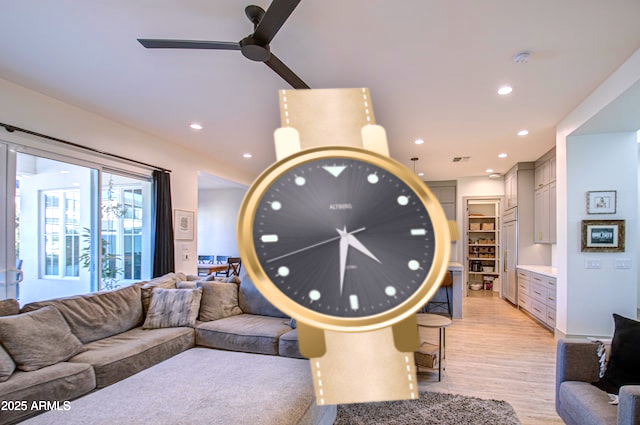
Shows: 4:31:42
